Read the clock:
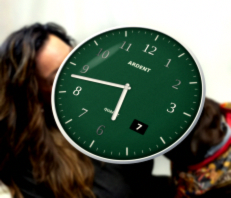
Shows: 5:43
